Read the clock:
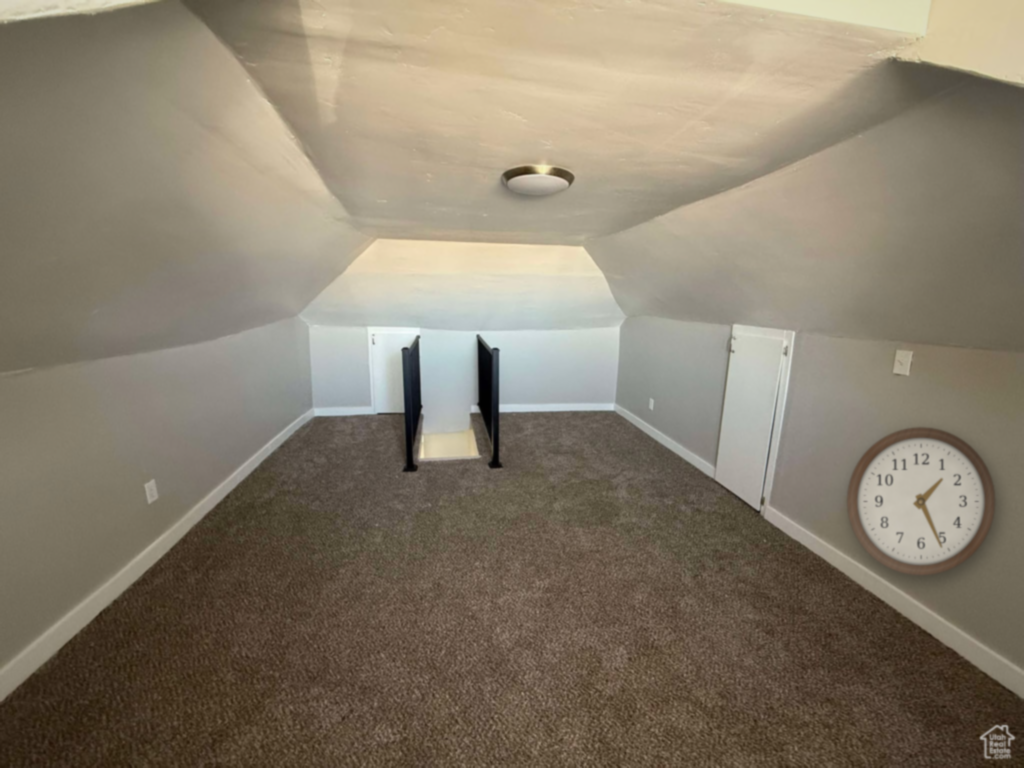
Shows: 1:26
